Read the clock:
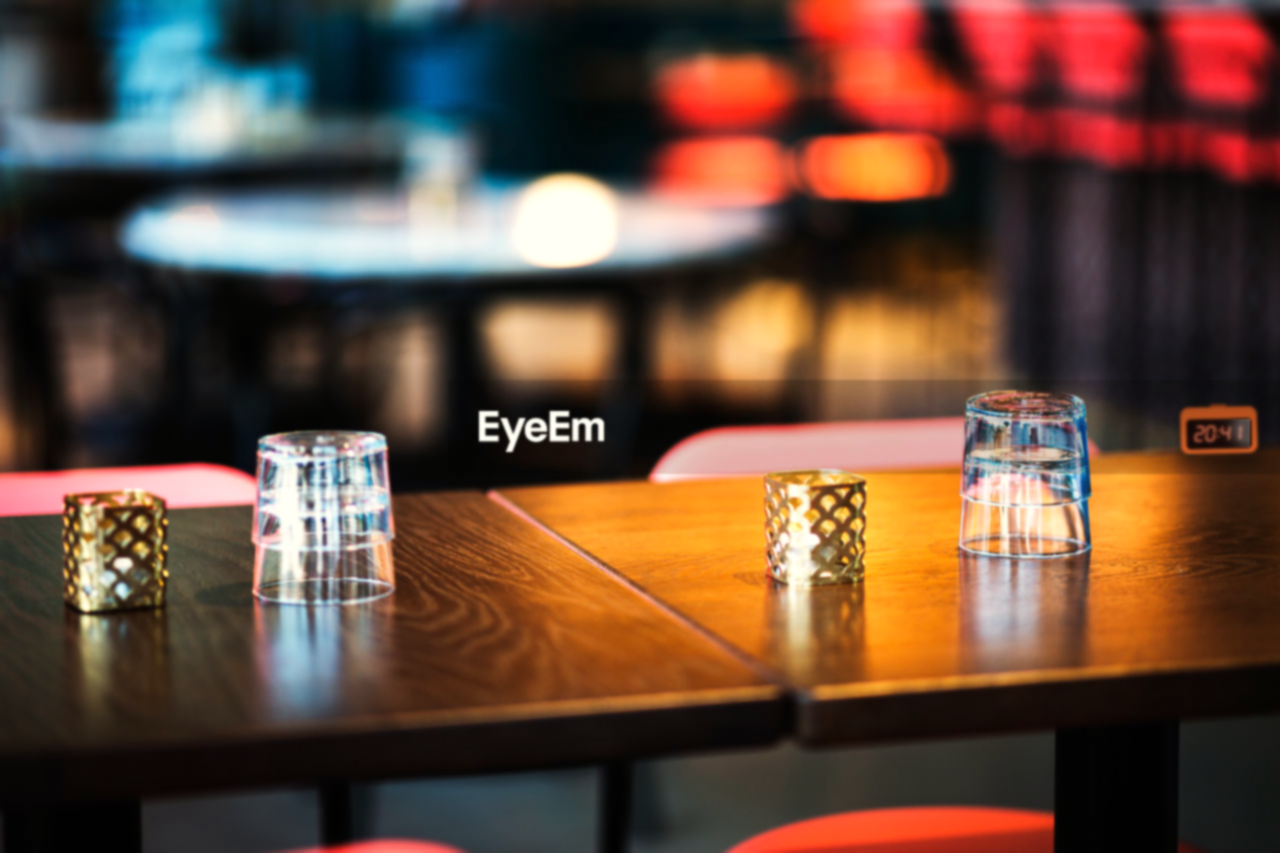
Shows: 20:41
